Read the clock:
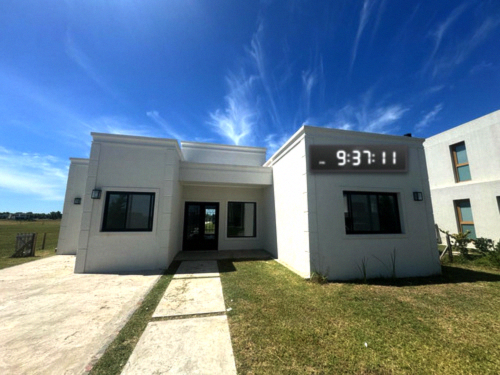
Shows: 9:37:11
